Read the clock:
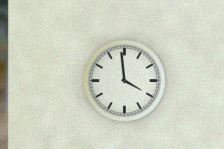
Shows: 3:59
